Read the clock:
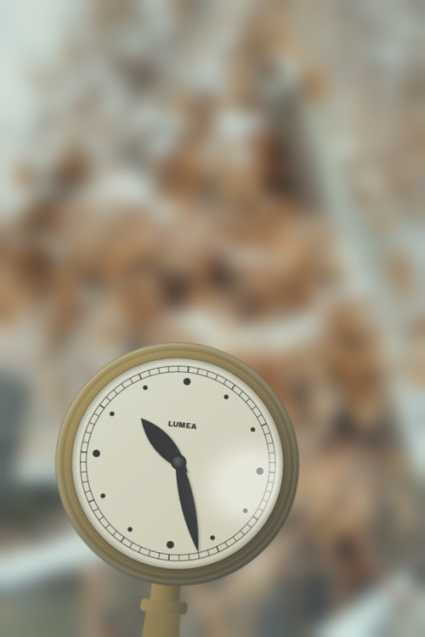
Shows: 10:27
